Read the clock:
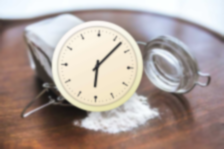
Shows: 6:07
